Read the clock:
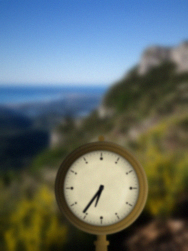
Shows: 6:36
